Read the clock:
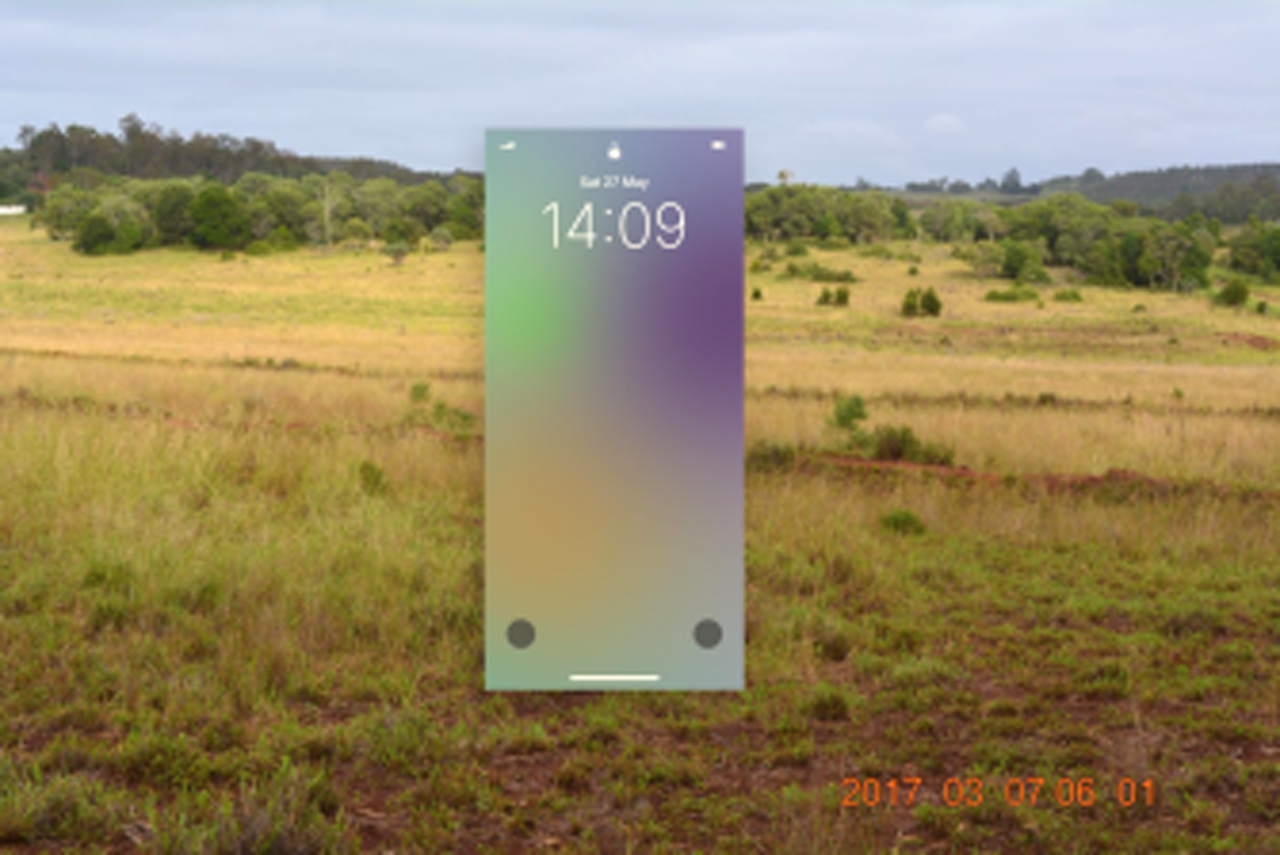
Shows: 14:09
